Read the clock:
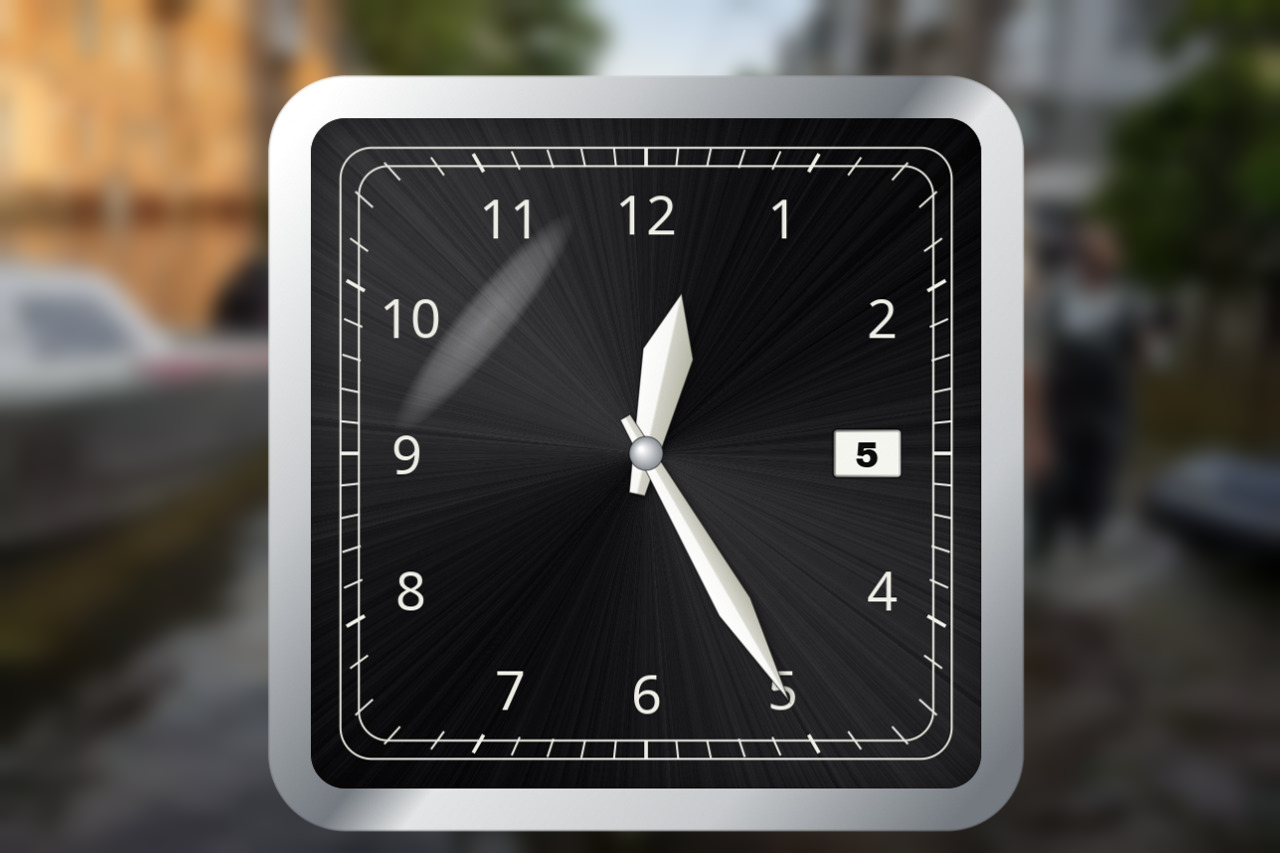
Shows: 12:25
